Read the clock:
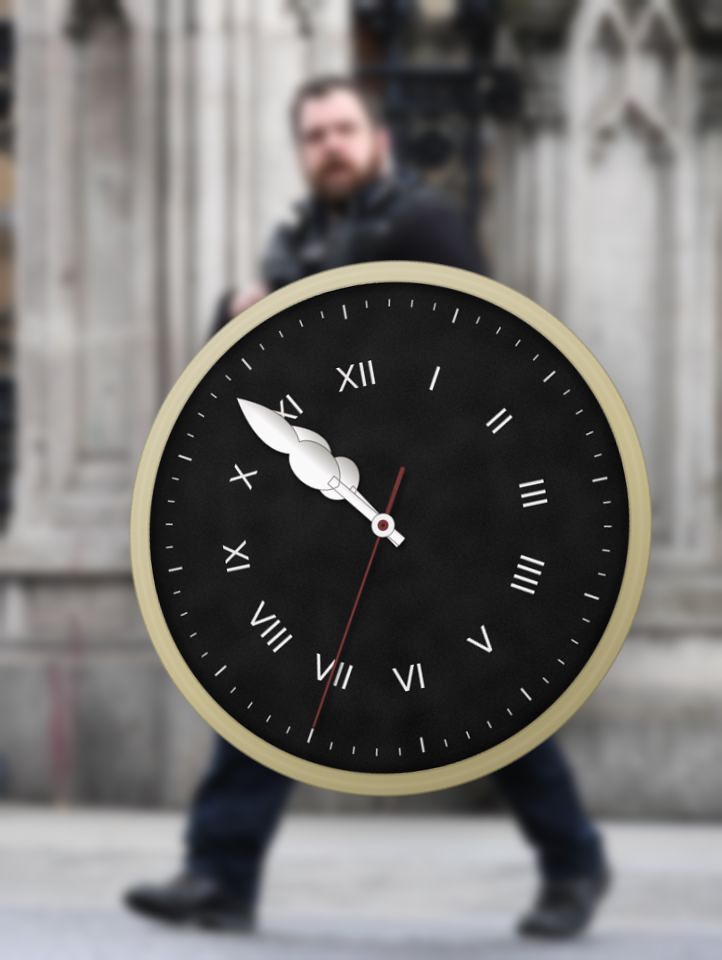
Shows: 10:53:35
